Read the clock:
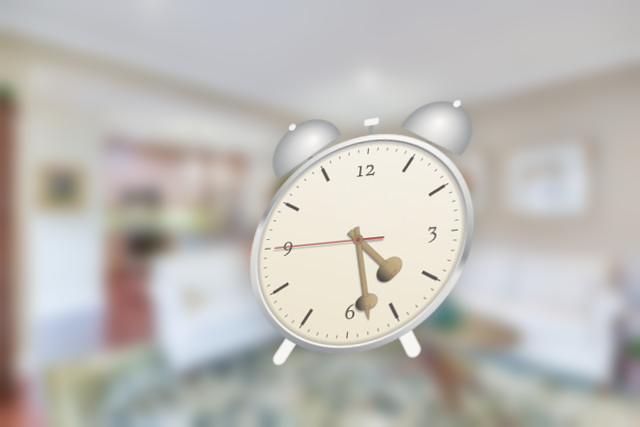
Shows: 4:27:45
